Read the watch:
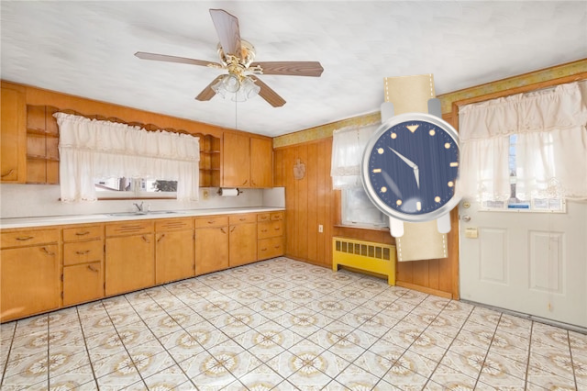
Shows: 5:52
